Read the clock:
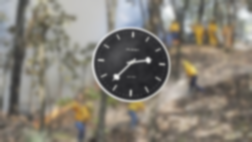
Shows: 2:37
